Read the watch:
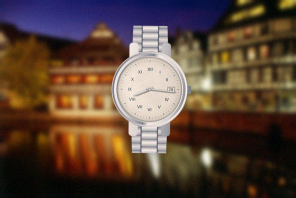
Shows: 8:16
